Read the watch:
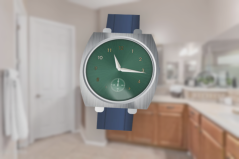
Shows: 11:16
